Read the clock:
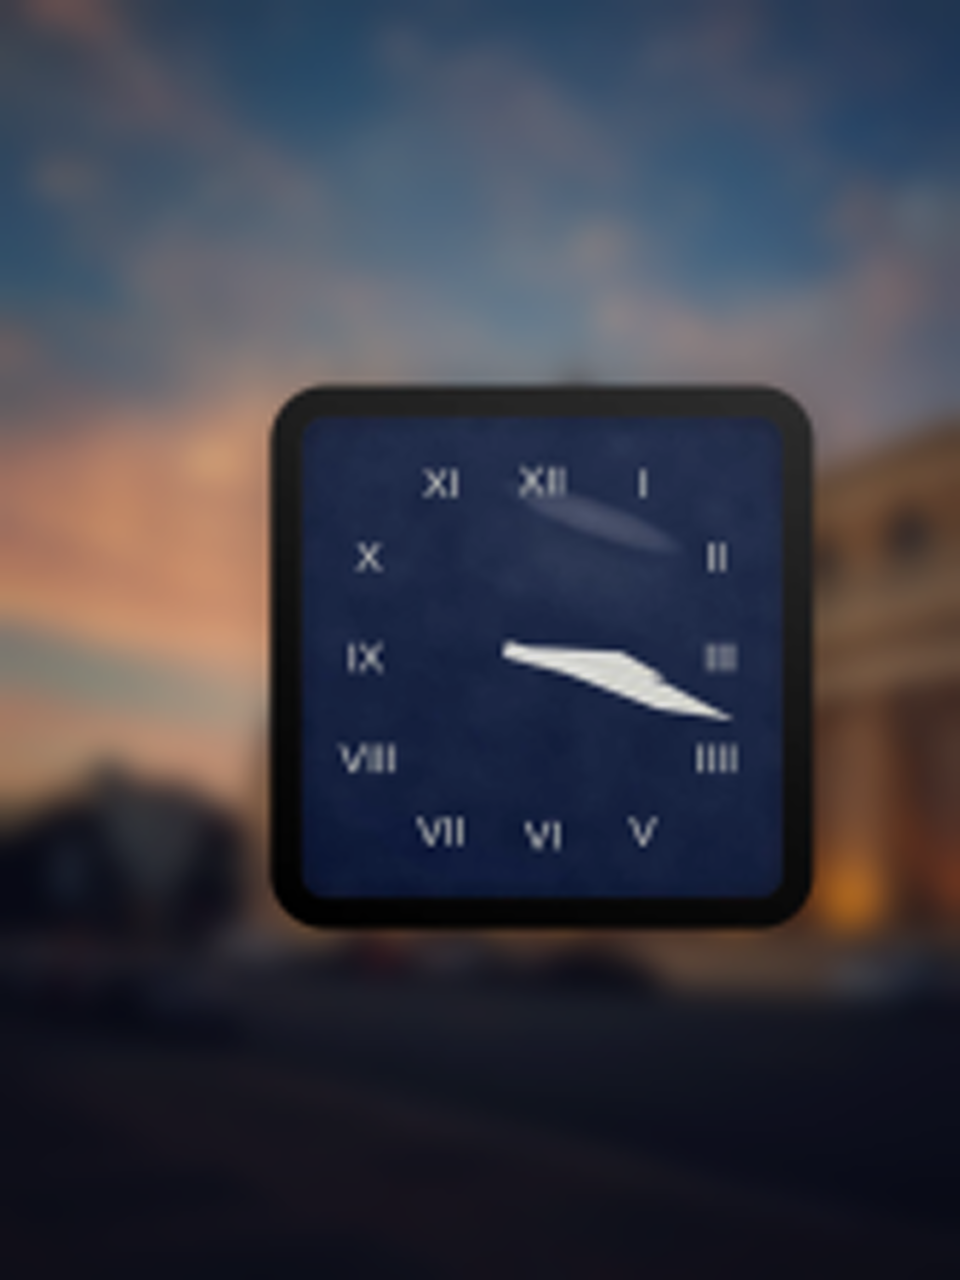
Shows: 3:18
